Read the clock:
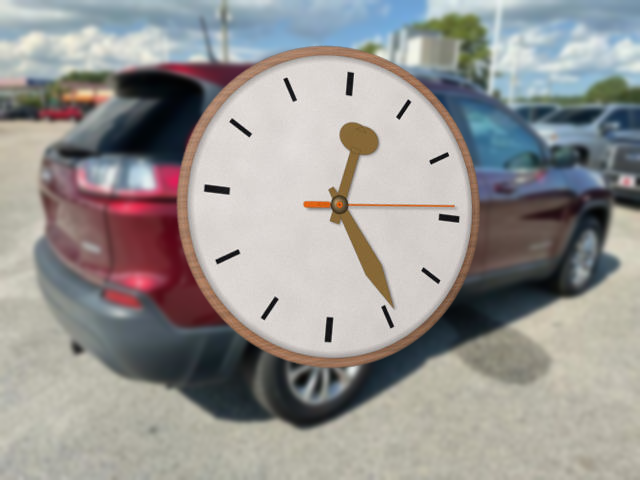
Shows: 12:24:14
